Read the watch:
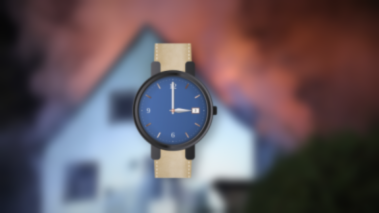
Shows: 3:00
